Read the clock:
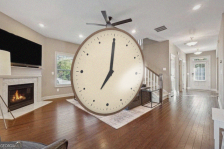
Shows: 7:00
